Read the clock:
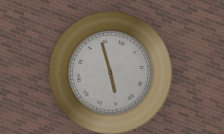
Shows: 4:54
